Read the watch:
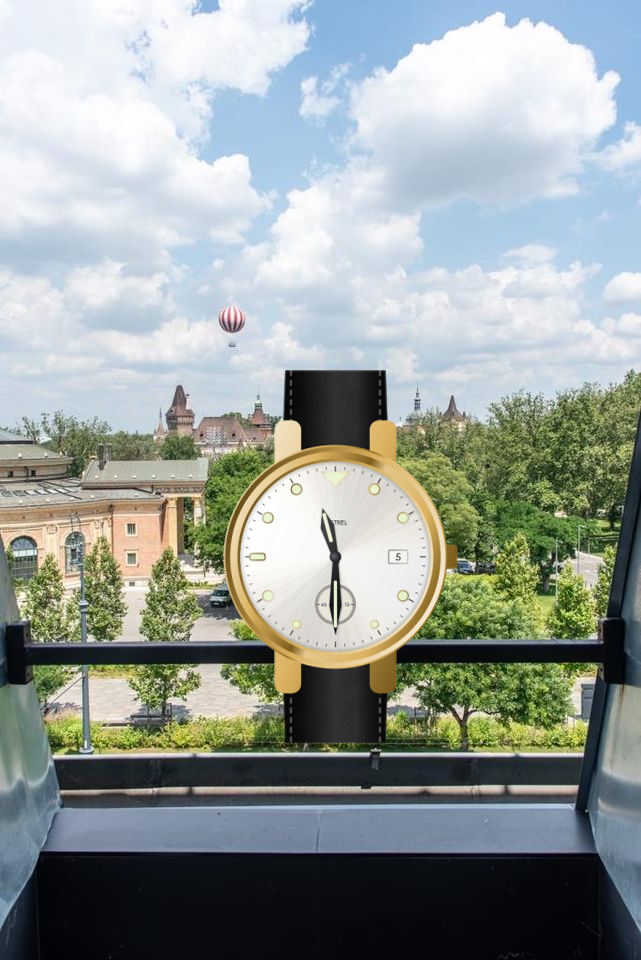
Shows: 11:30
